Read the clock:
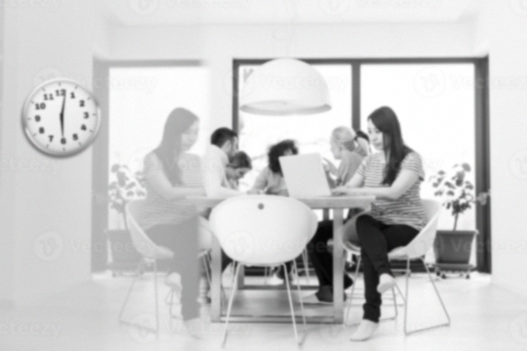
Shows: 6:02
